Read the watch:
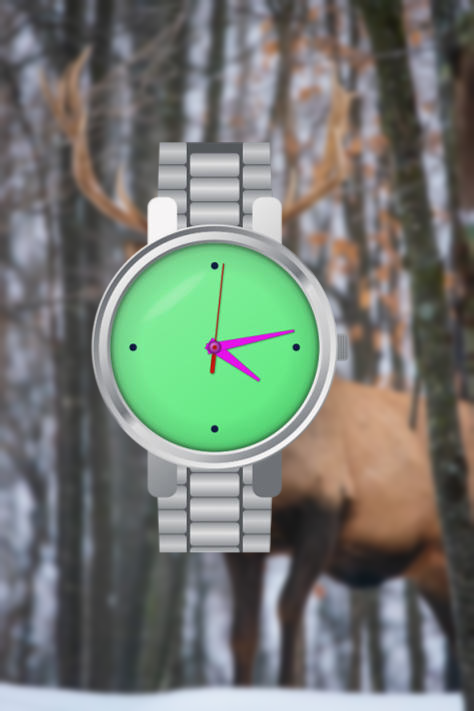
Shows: 4:13:01
